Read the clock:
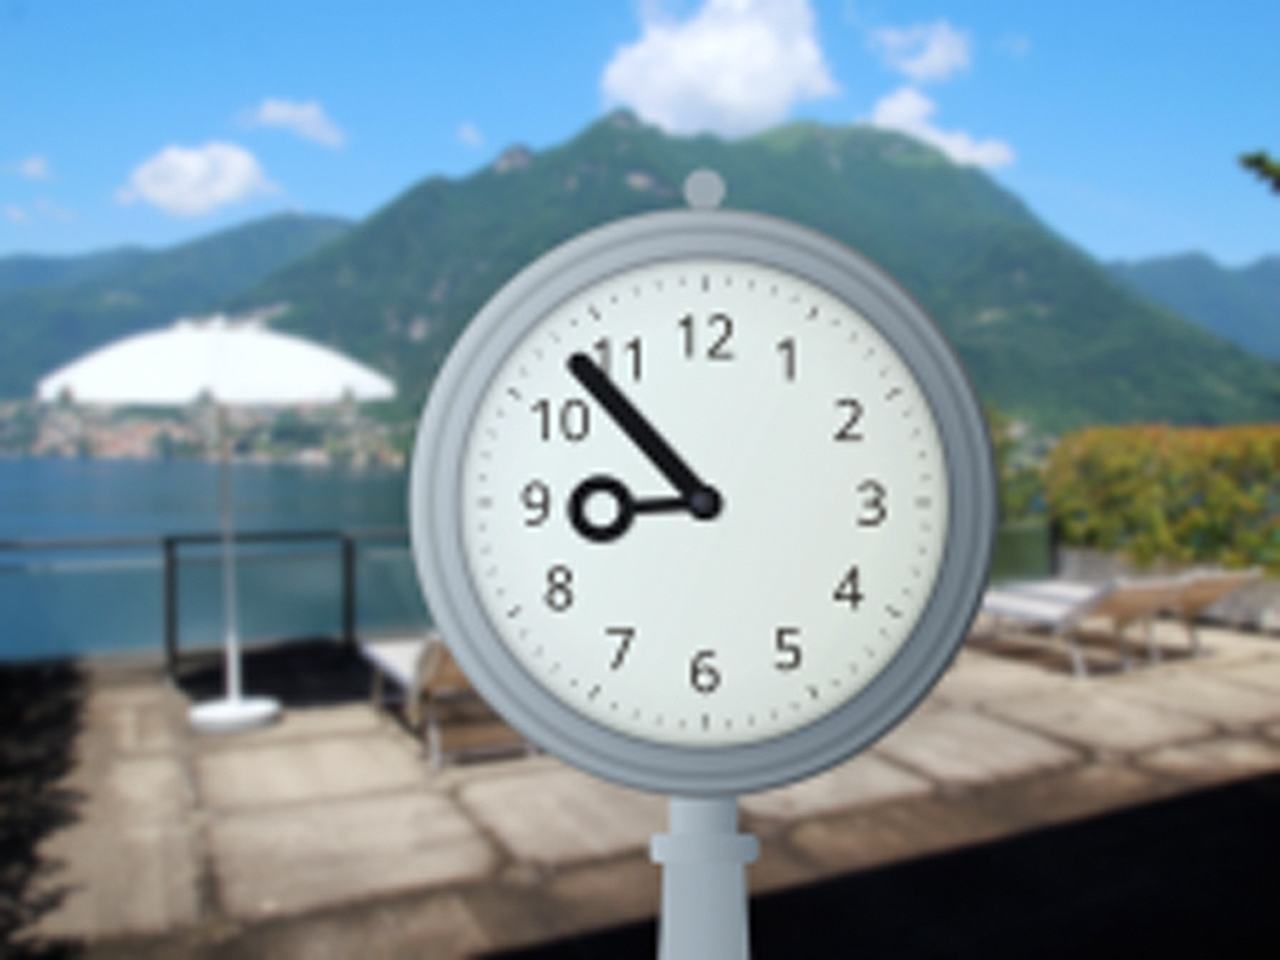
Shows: 8:53
